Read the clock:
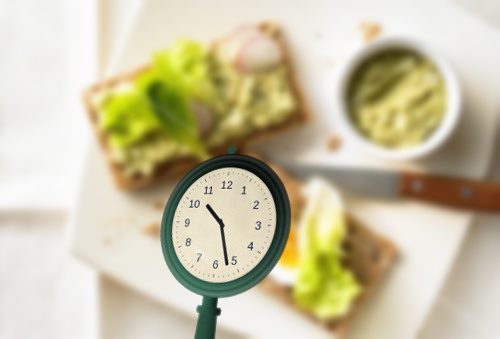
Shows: 10:27
